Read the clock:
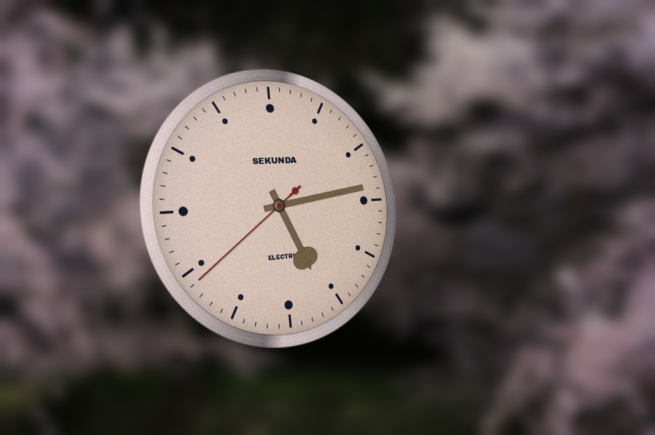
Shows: 5:13:39
